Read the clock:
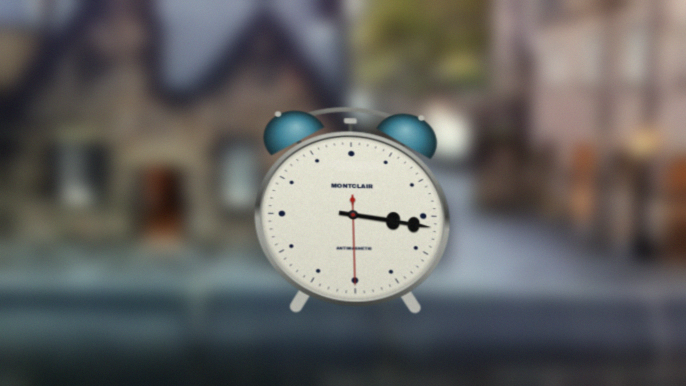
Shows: 3:16:30
